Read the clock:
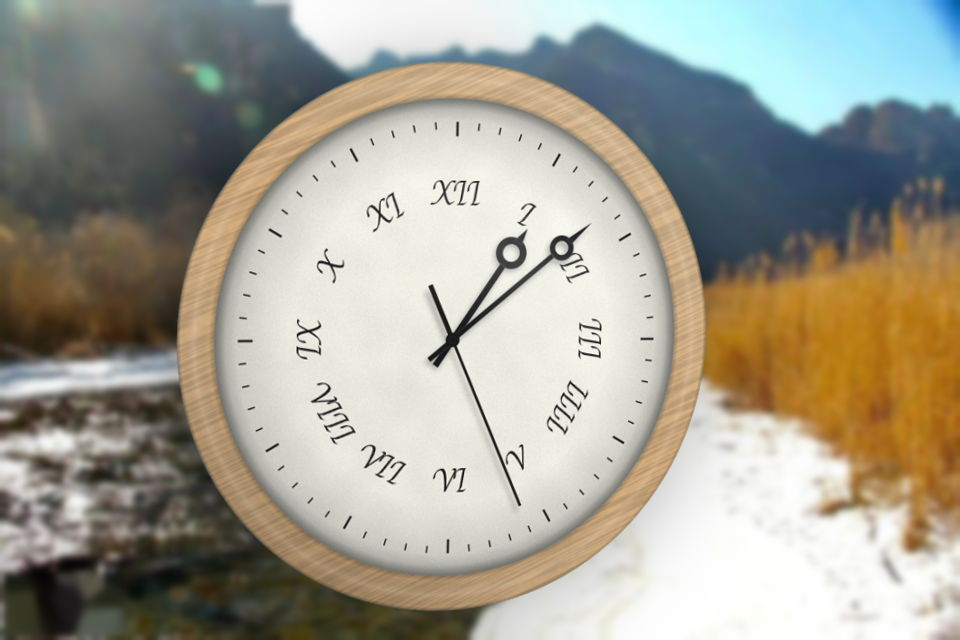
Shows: 1:08:26
